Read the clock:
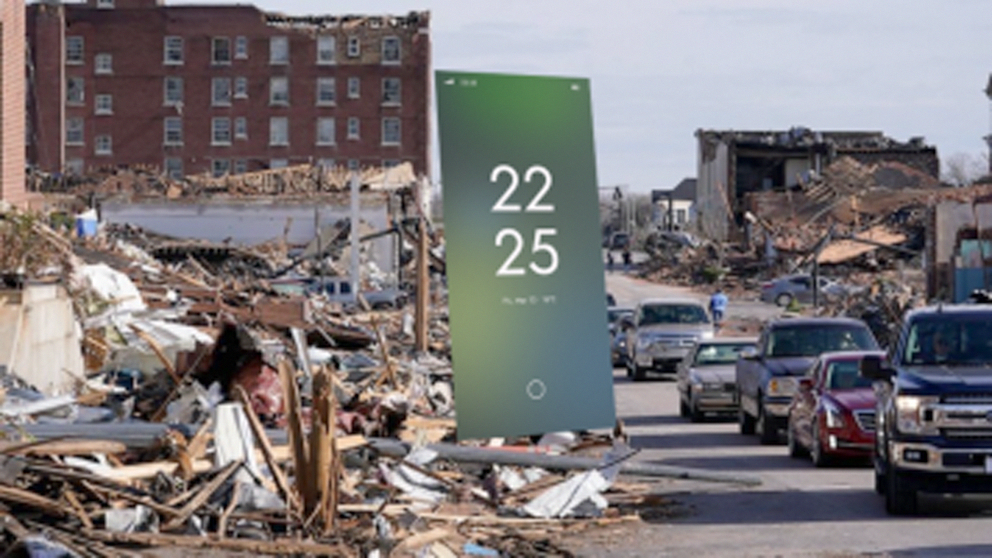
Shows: 22:25
